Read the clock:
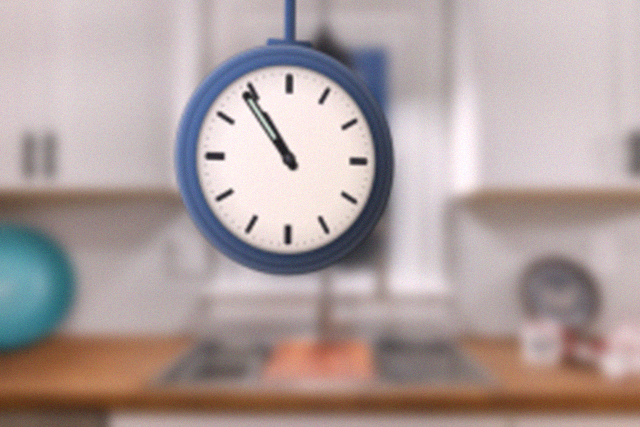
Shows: 10:54
